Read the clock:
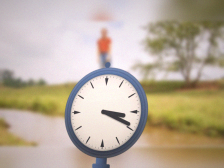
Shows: 3:19
